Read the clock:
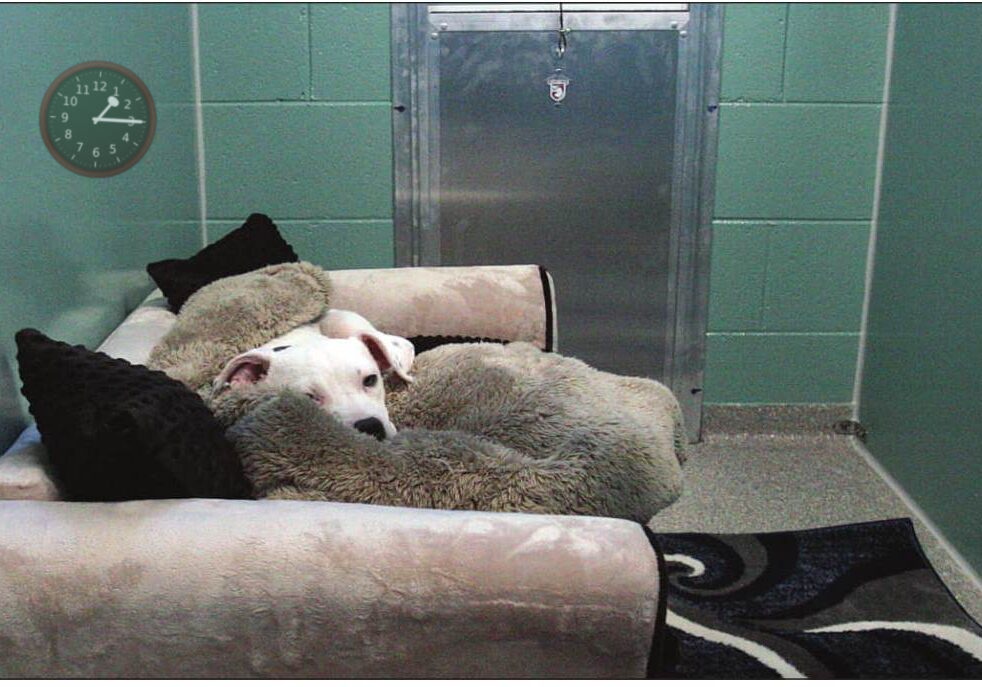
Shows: 1:15
